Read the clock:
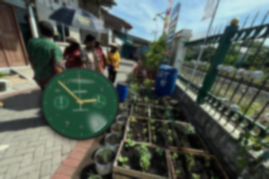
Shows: 2:53
